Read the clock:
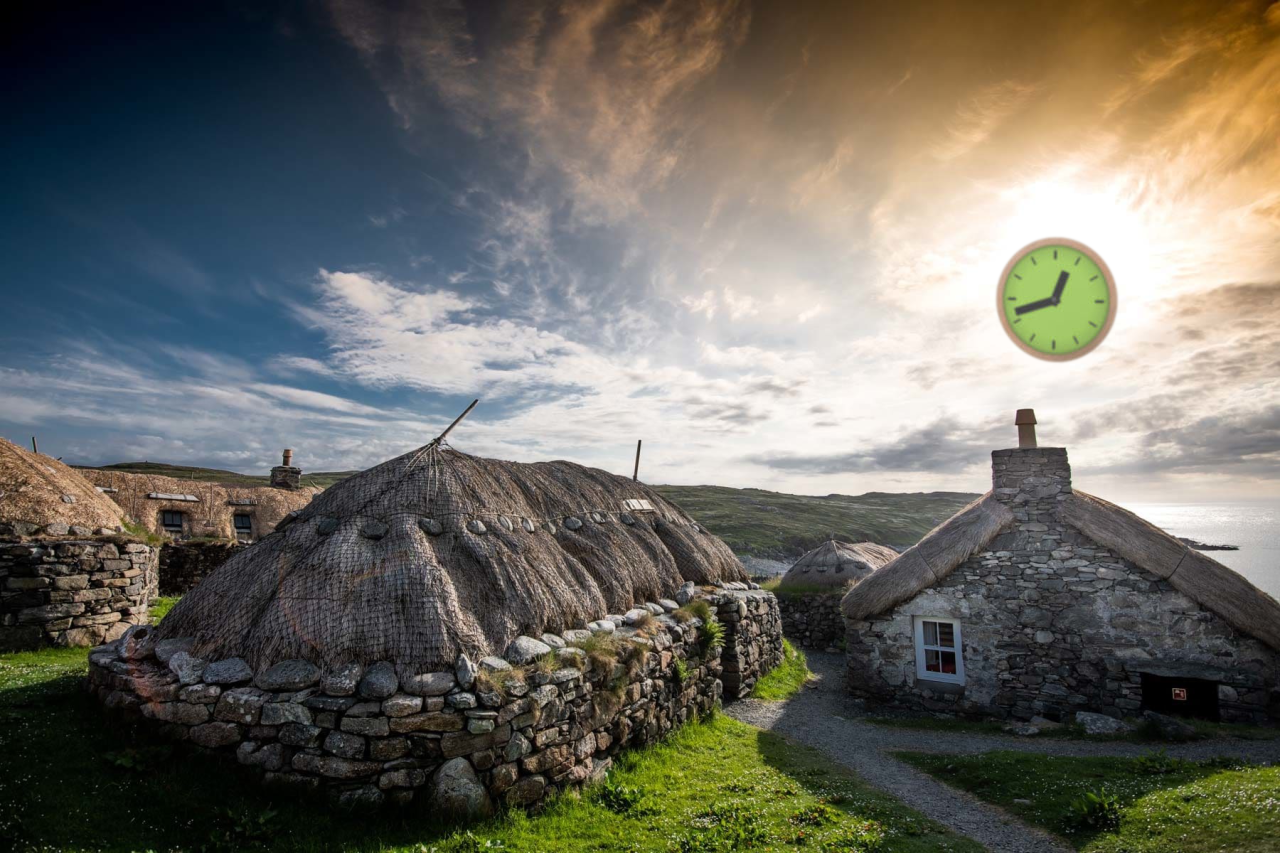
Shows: 12:42
